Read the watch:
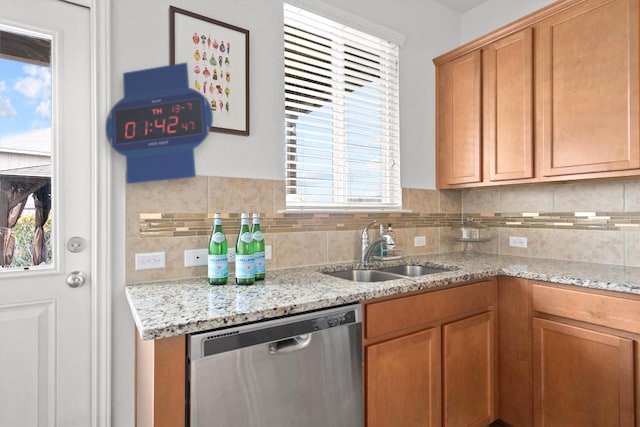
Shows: 1:42
